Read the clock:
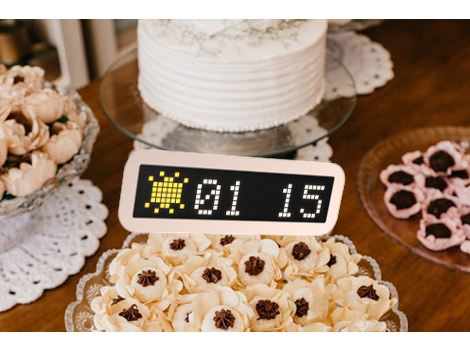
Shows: 1:15
